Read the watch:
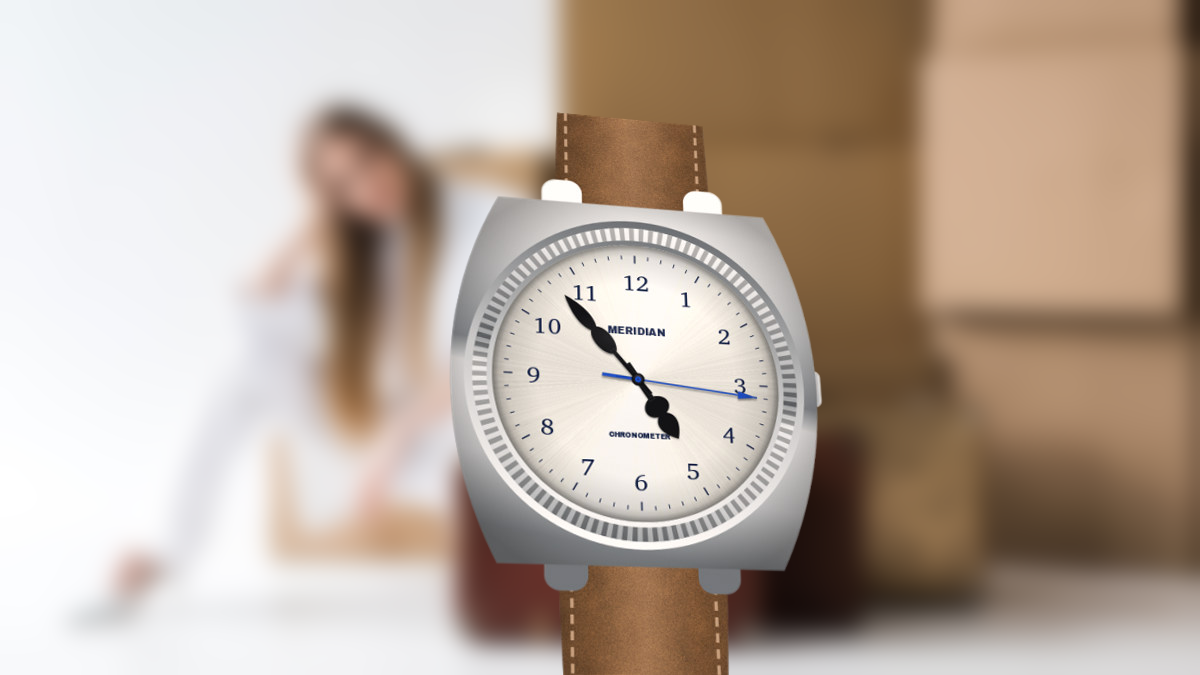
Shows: 4:53:16
